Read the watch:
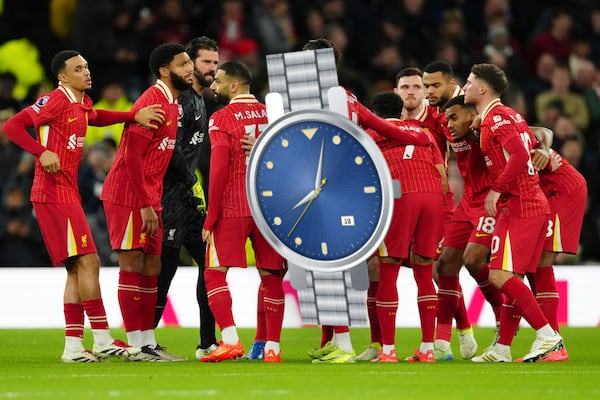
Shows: 8:02:37
